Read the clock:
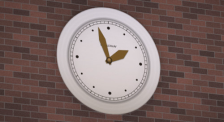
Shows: 1:57
